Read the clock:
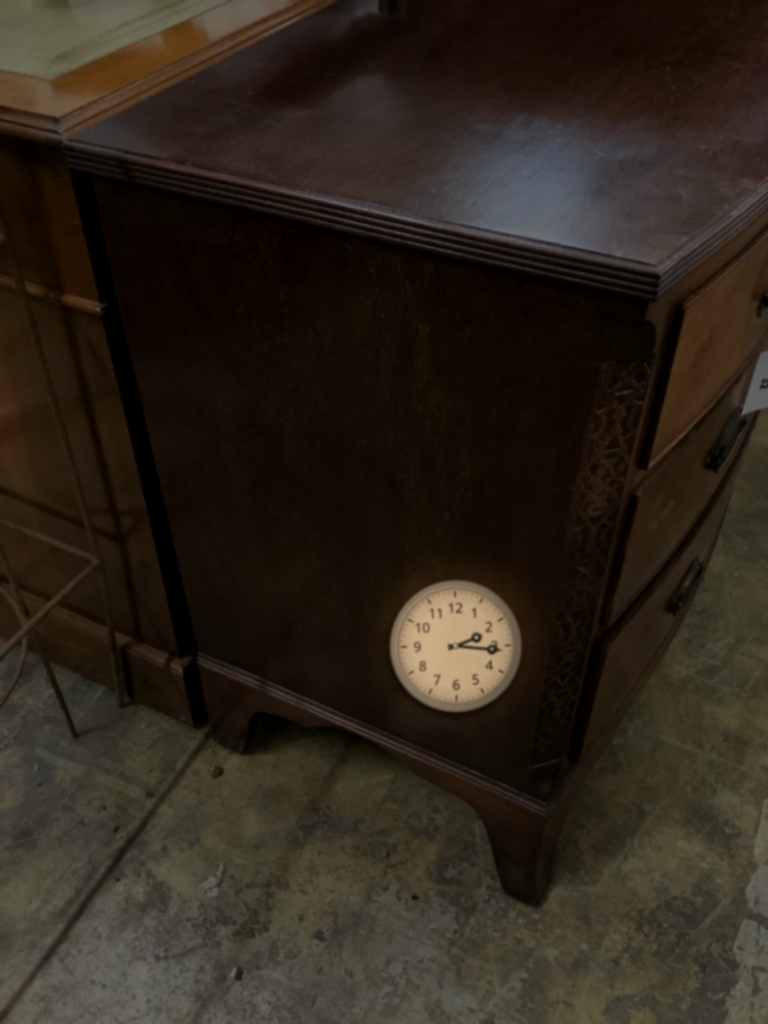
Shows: 2:16
